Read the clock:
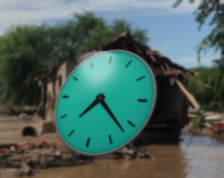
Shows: 7:22
